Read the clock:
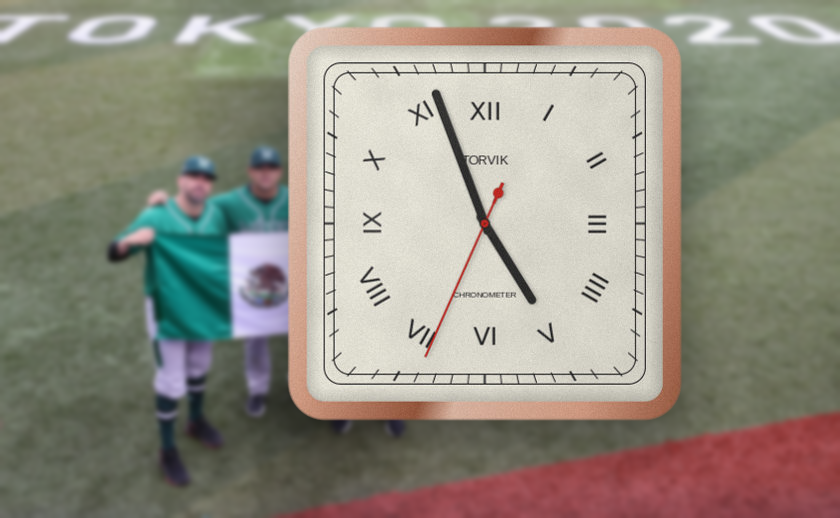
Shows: 4:56:34
